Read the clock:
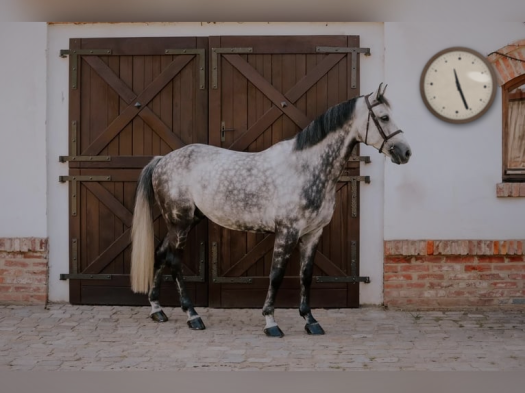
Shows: 11:26
